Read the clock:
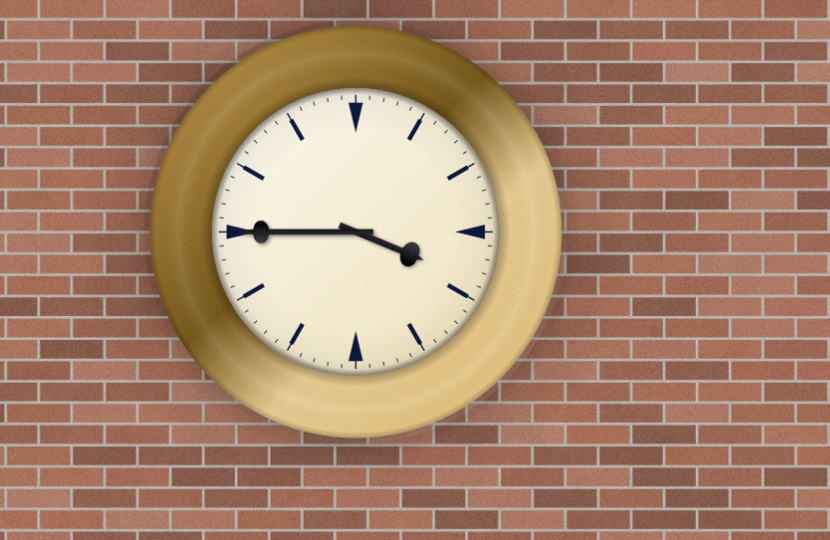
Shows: 3:45
